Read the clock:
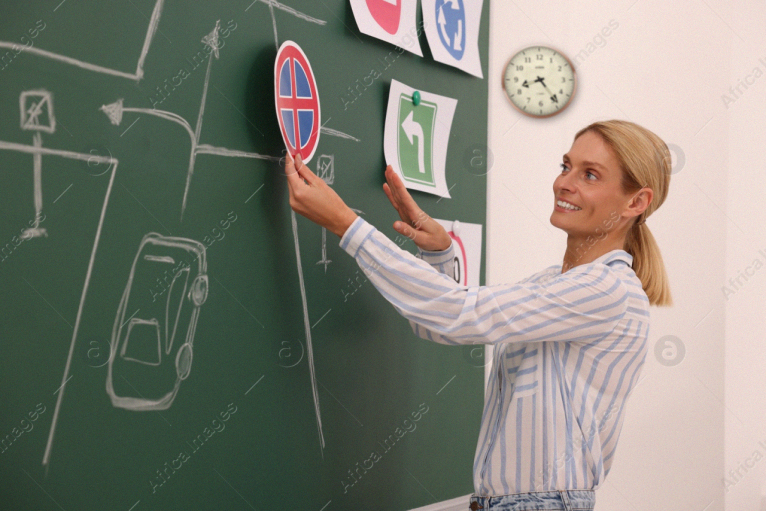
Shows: 8:24
